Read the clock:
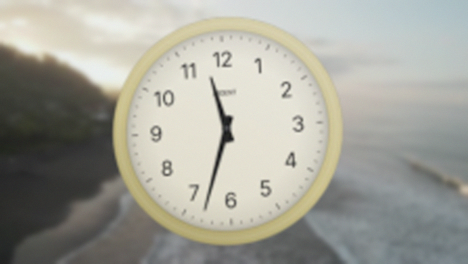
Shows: 11:33
